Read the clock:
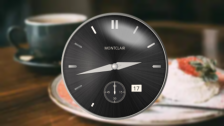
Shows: 2:43
